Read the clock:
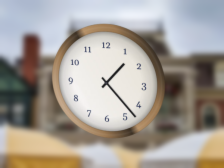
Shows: 1:23
